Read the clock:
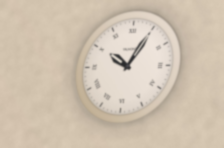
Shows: 10:05
